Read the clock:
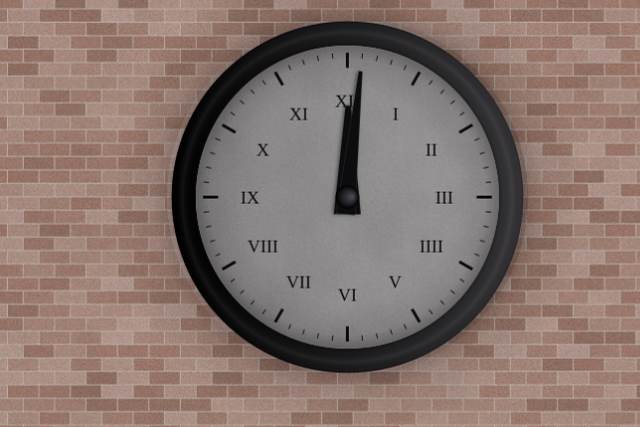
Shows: 12:01
